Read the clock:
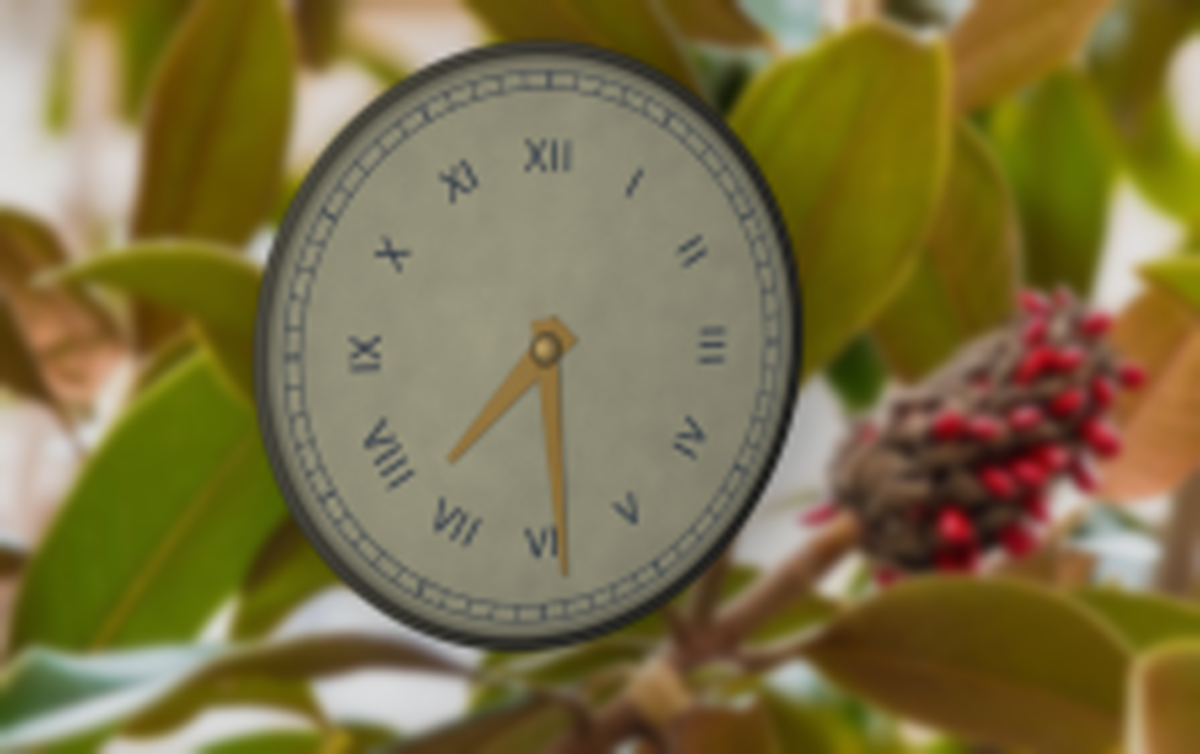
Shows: 7:29
